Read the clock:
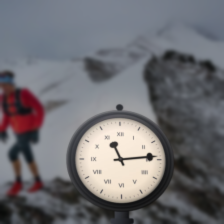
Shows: 11:14
